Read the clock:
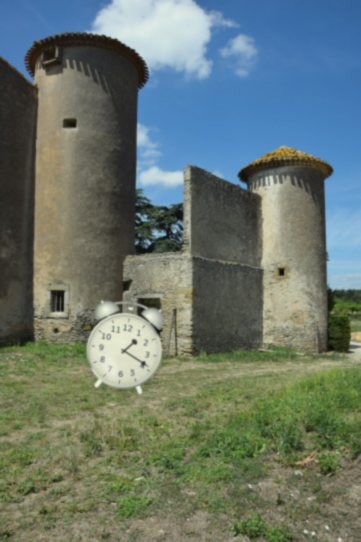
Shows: 1:19
